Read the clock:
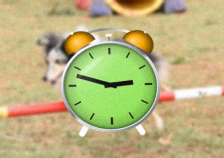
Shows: 2:48
